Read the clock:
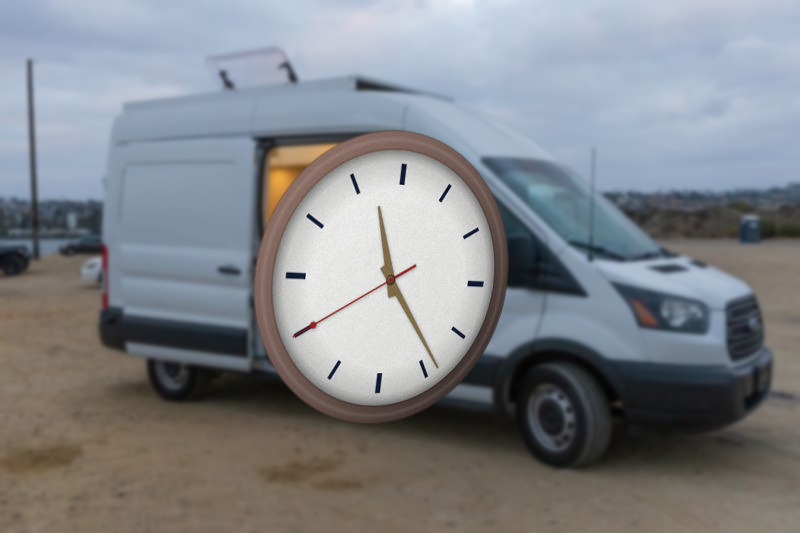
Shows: 11:23:40
